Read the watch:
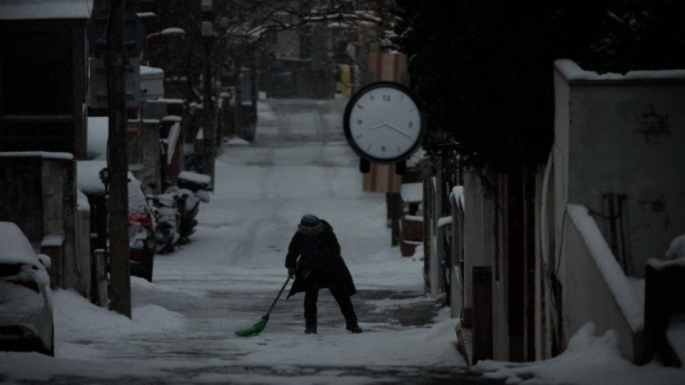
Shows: 8:19
